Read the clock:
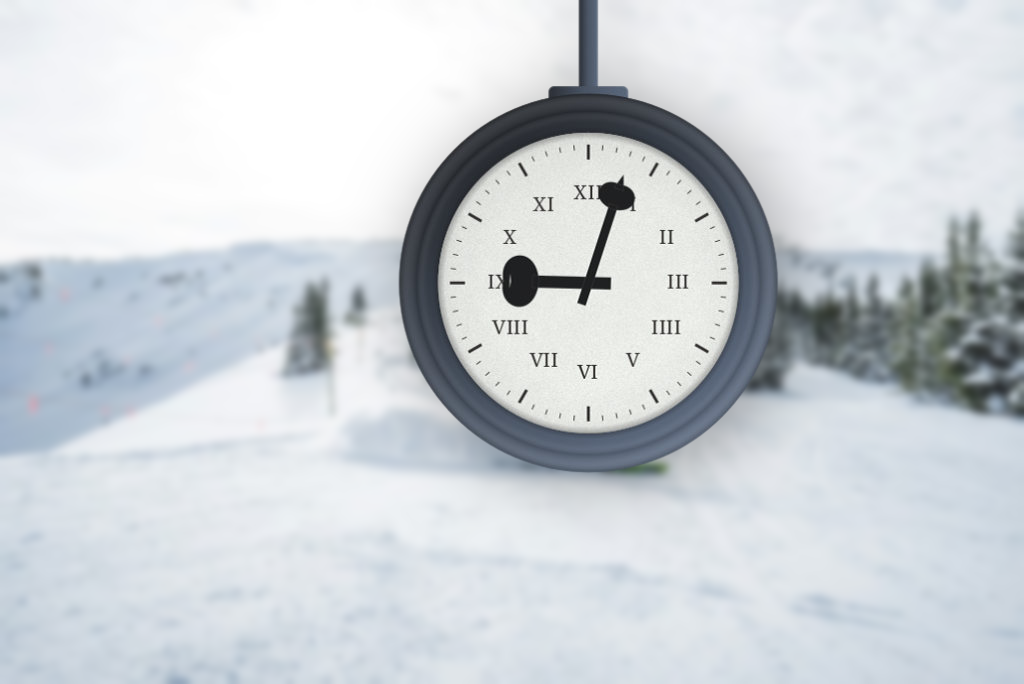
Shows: 9:03
